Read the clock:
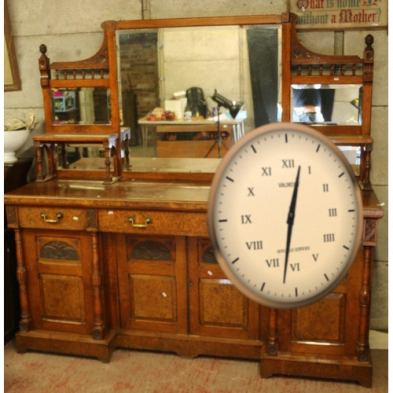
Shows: 12:32
